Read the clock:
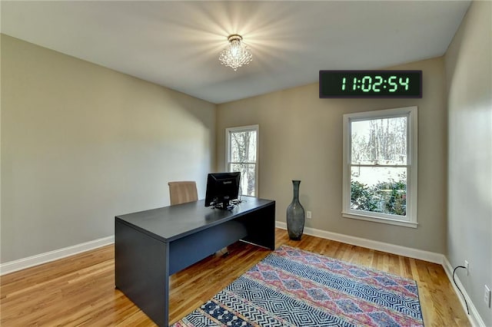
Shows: 11:02:54
